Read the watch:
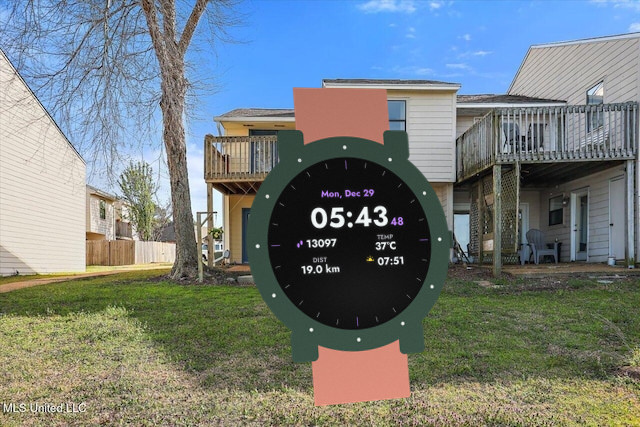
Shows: 5:43:48
